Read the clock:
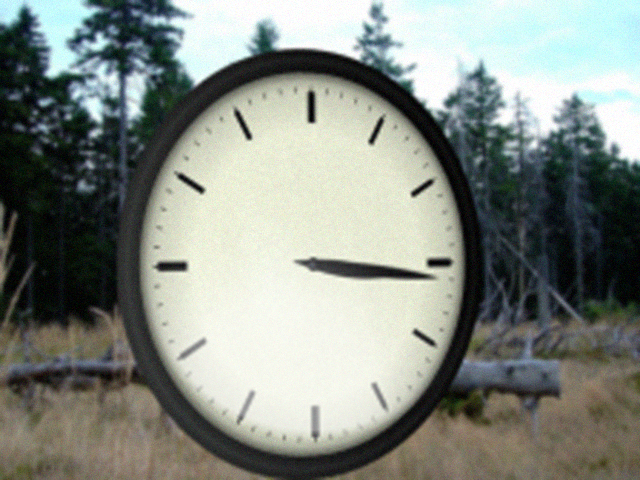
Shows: 3:16
